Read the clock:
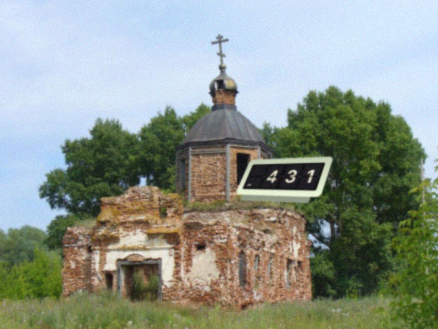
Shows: 4:31
